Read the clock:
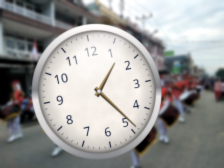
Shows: 1:24
